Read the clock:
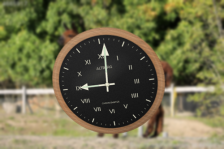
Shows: 9:01
